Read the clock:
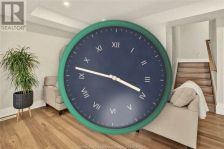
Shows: 3:47
